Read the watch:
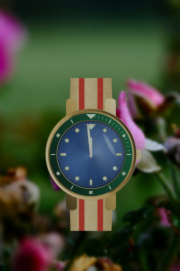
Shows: 11:59
